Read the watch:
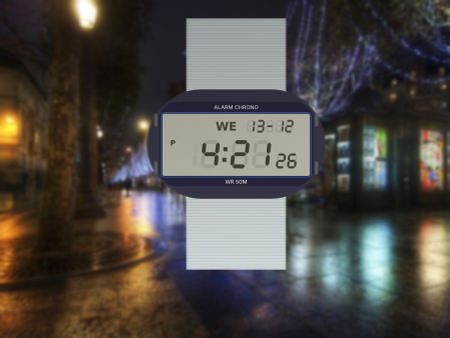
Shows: 4:21:26
